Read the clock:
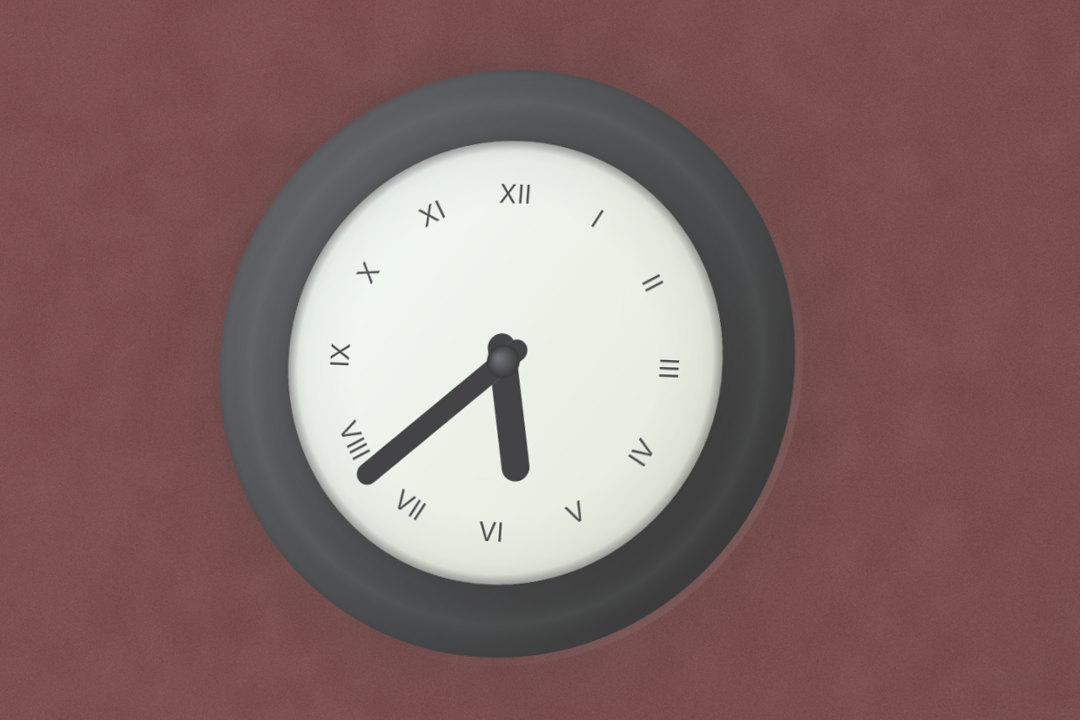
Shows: 5:38
